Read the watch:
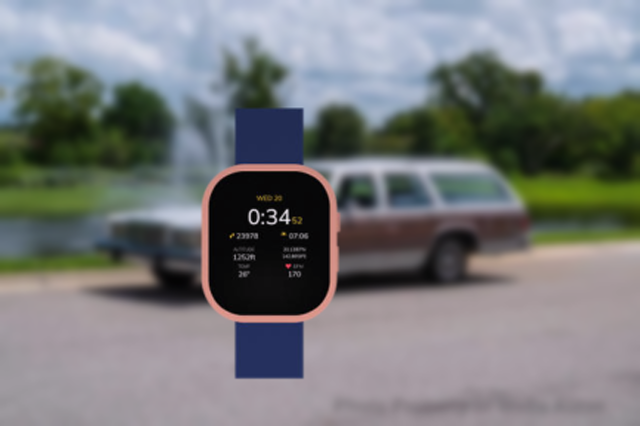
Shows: 0:34
